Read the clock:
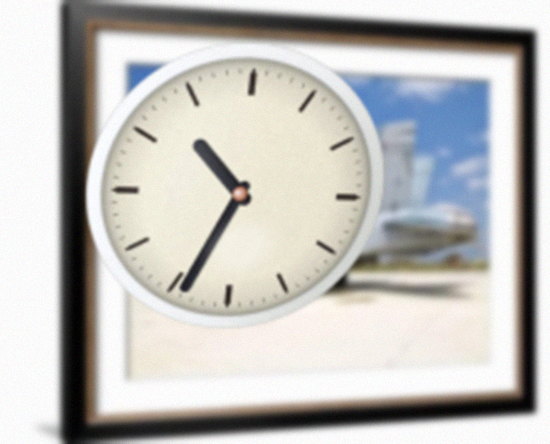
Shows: 10:34
